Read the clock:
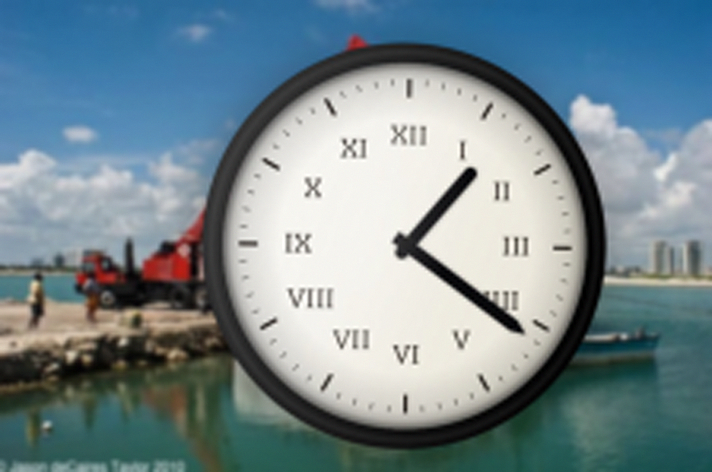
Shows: 1:21
